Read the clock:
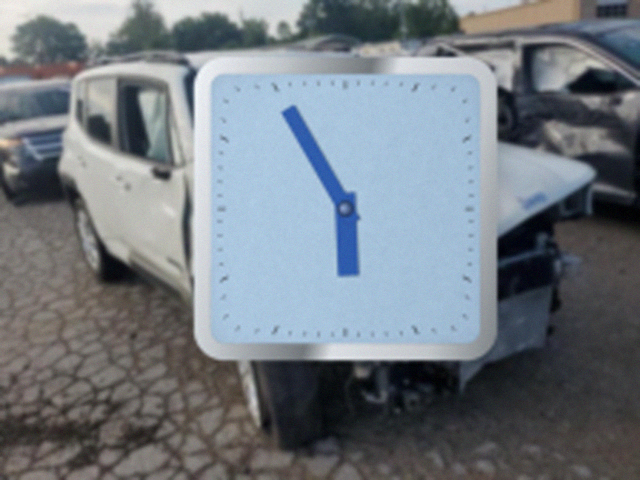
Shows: 5:55
